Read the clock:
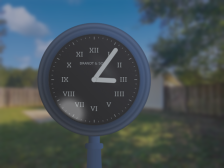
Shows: 3:06
